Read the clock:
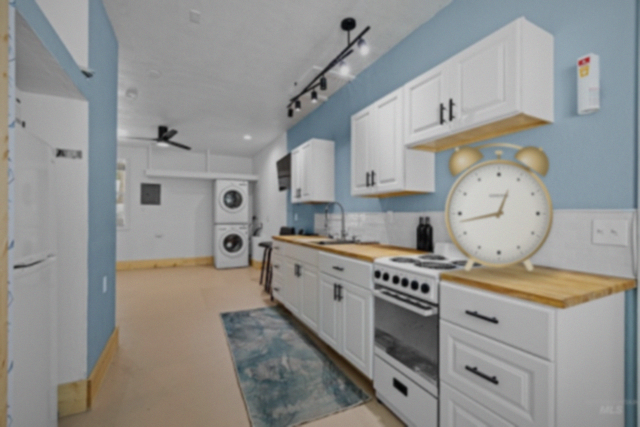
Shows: 12:43
